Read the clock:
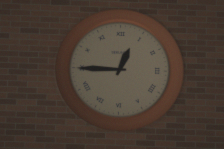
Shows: 12:45
